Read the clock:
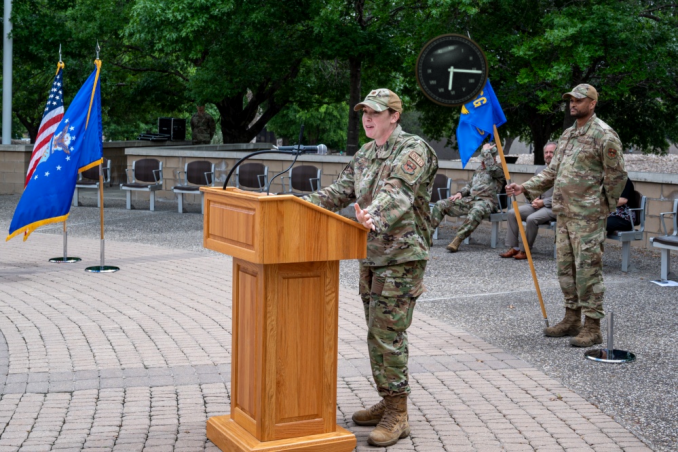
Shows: 6:16
